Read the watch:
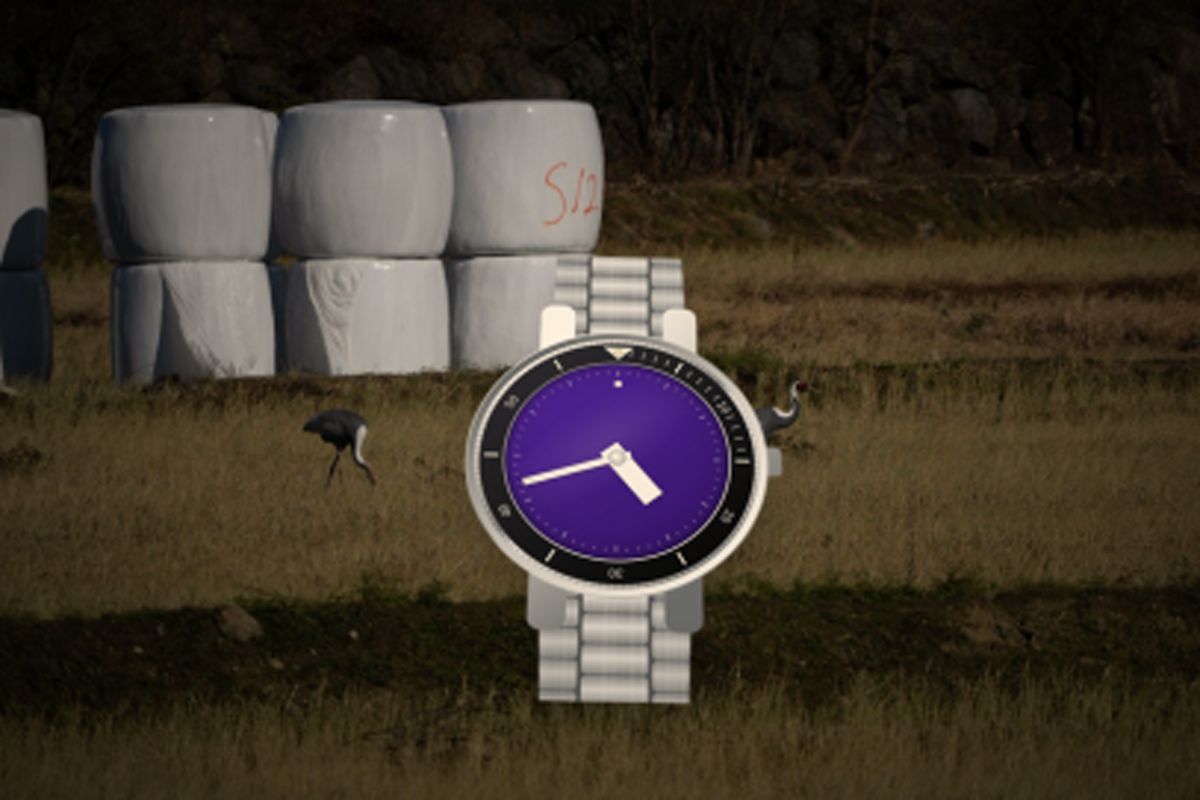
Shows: 4:42
